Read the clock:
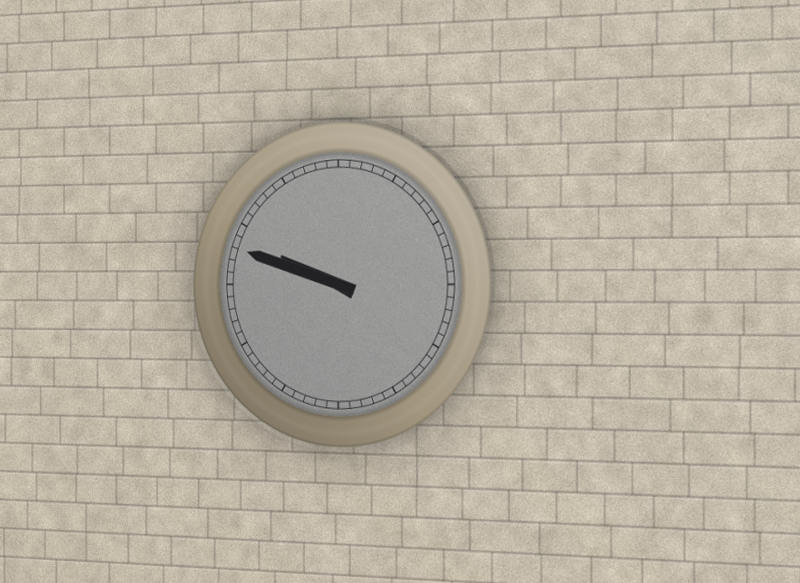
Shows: 9:48
